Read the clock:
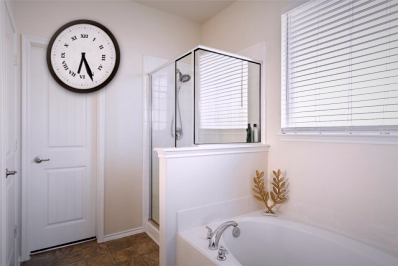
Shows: 6:26
